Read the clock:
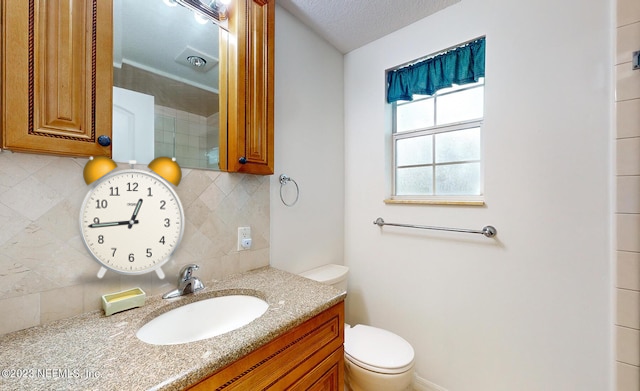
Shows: 12:44
